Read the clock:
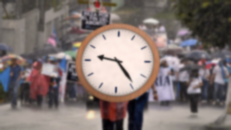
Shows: 9:24
